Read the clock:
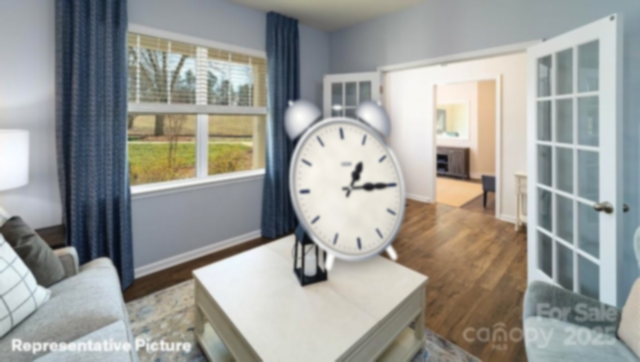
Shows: 1:15
